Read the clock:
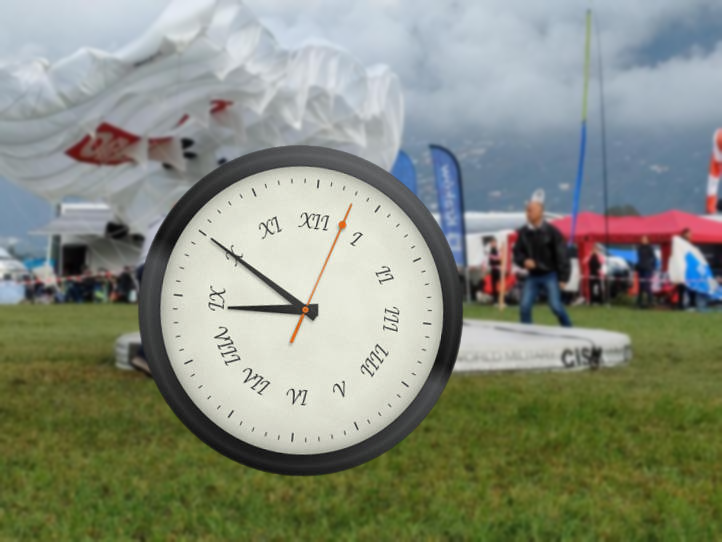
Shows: 8:50:03
